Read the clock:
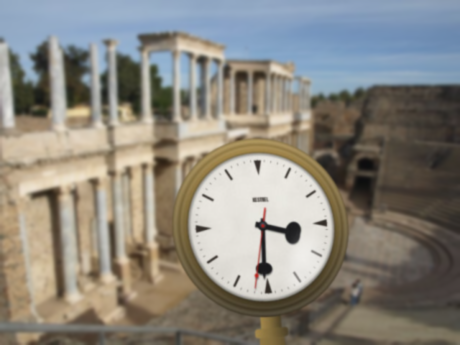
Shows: 3:30:32
